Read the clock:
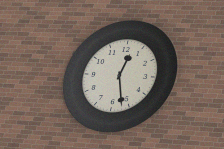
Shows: 12:27
